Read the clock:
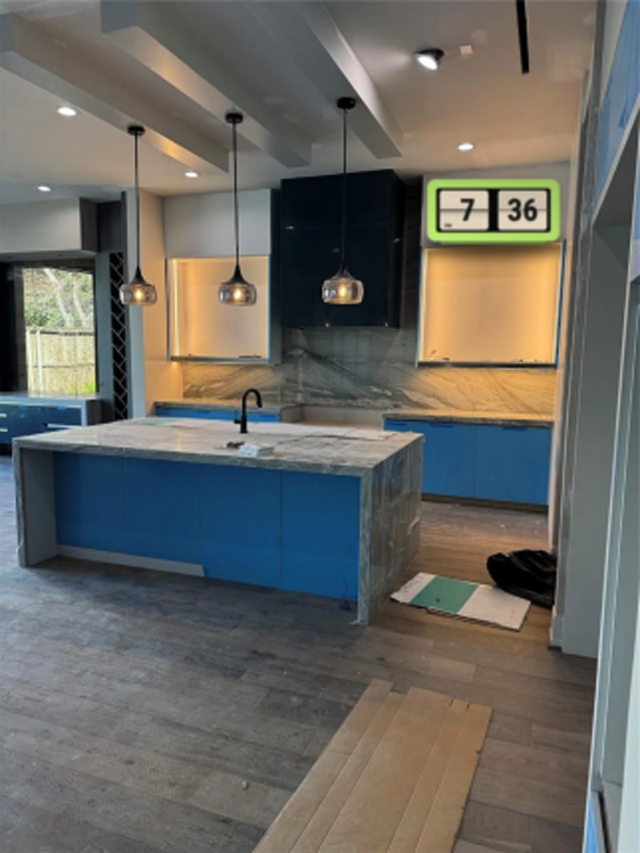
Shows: 7:36
